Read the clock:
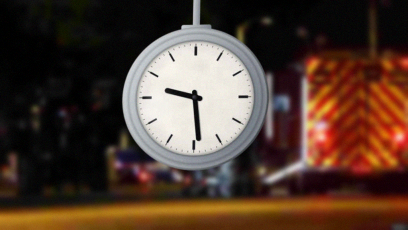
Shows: 9:29
